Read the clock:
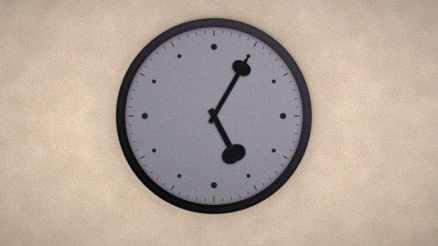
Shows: 5:05
